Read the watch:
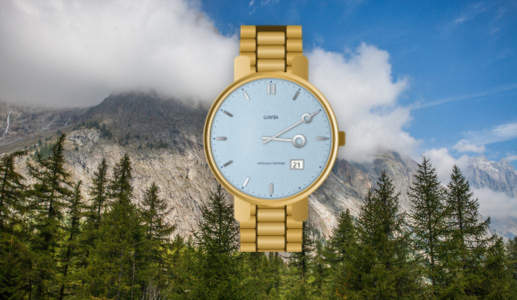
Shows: 3:10
